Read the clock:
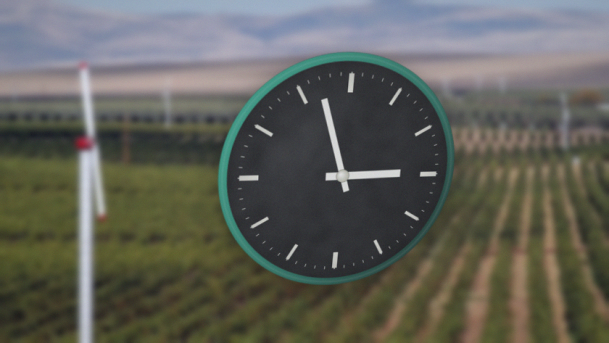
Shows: 2:57
